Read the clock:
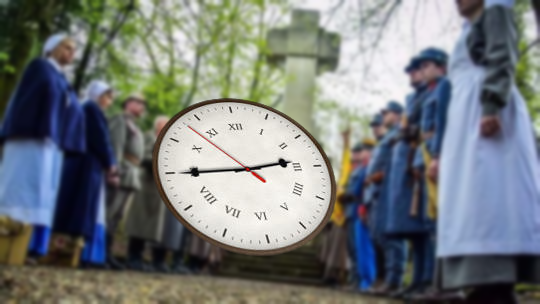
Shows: 2:44:53
